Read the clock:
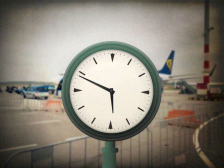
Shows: 5:49
